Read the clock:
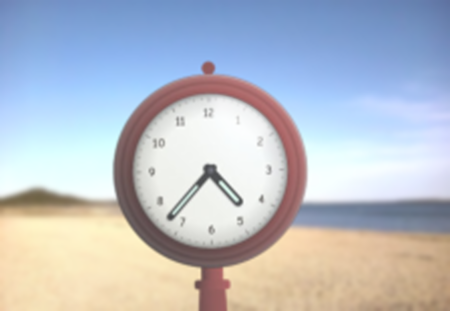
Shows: 4:37
